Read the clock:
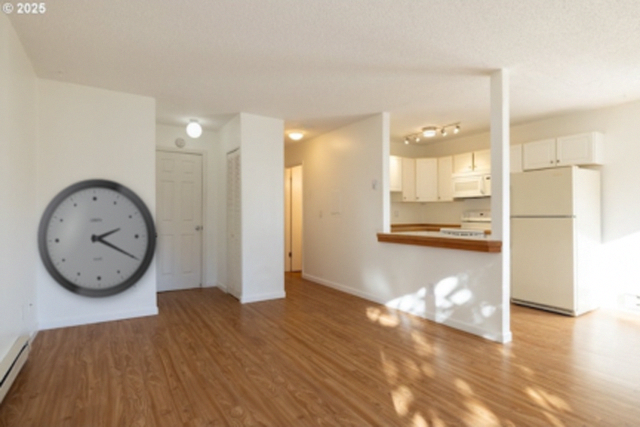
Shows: 2:20
